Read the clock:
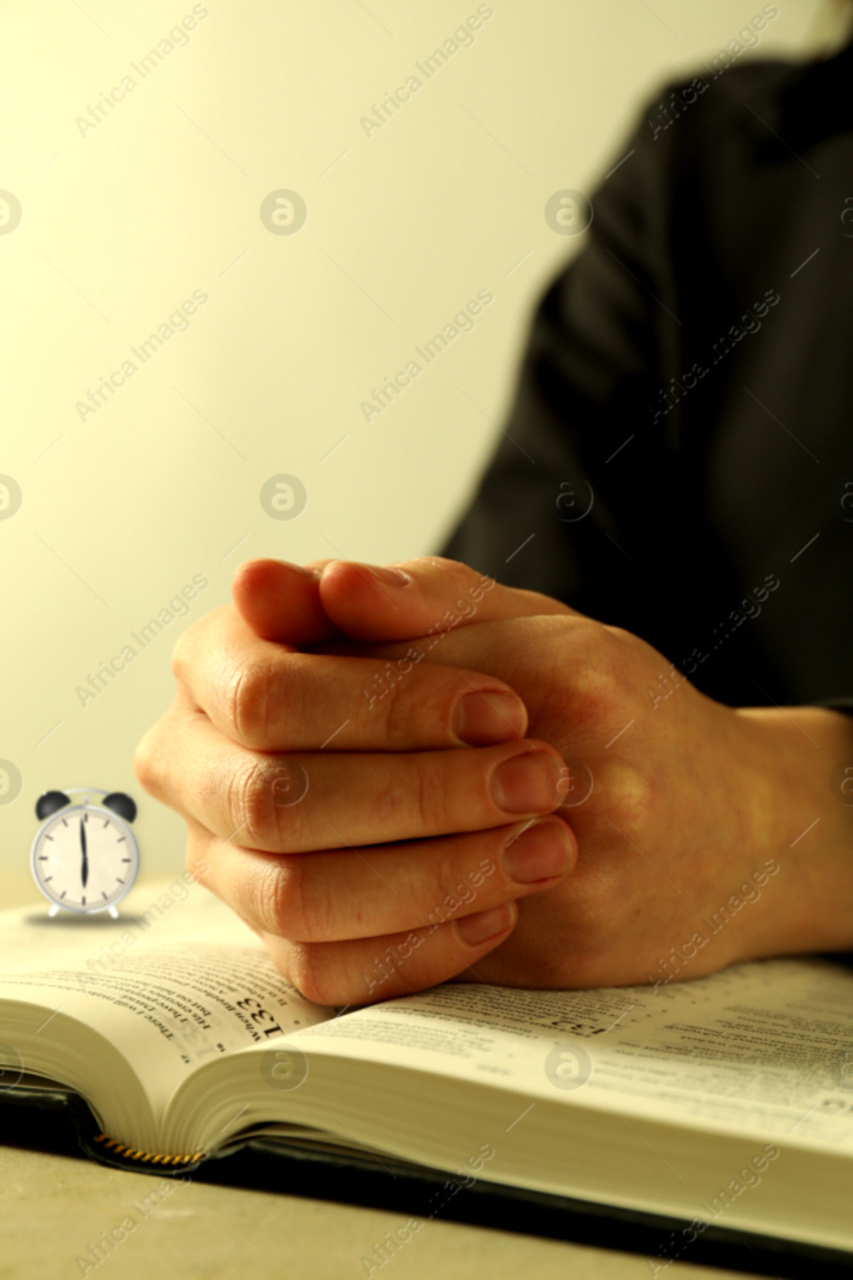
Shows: 5:59
